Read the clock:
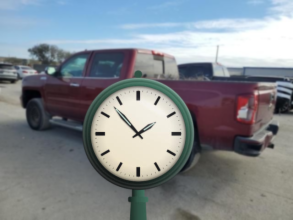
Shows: 1:53
